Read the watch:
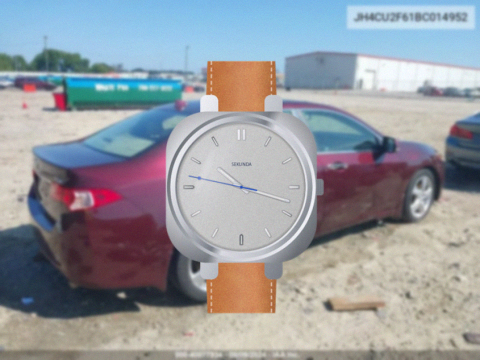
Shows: 10:17:47
